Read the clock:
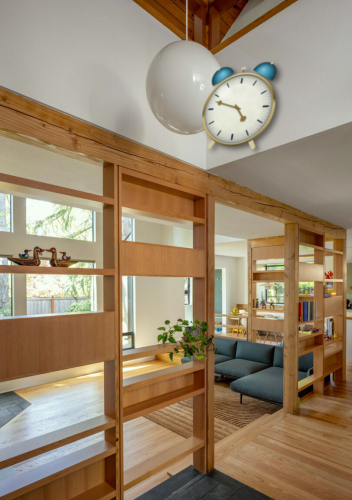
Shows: 4:48
